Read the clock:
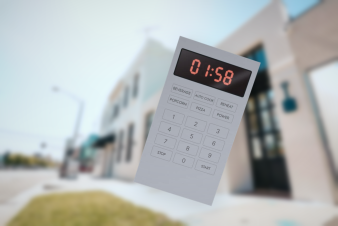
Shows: 1:58
